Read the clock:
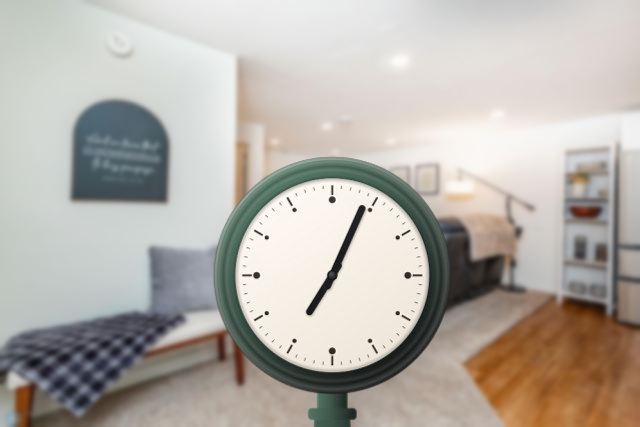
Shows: 7:04
